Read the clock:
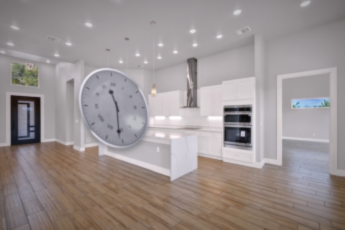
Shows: 11:31
